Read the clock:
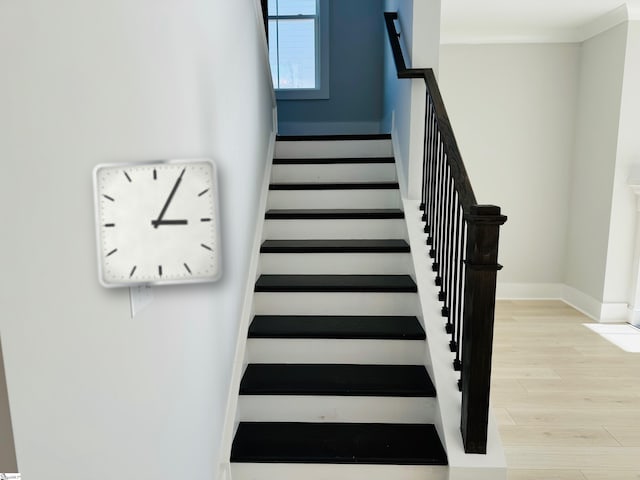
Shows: 3:05
